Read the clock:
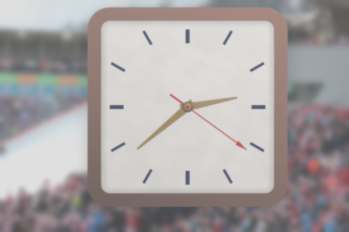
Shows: 2:38:21
